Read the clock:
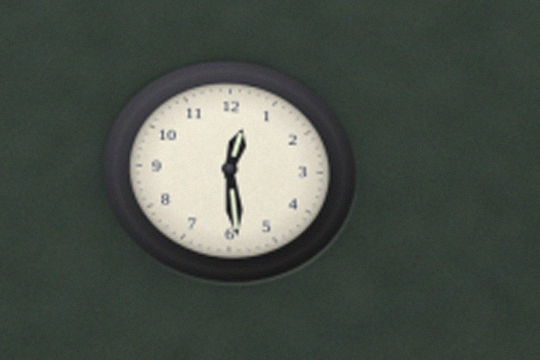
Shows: 12:29
